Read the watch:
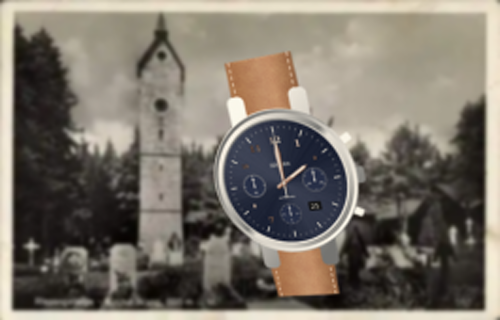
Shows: 2:00
